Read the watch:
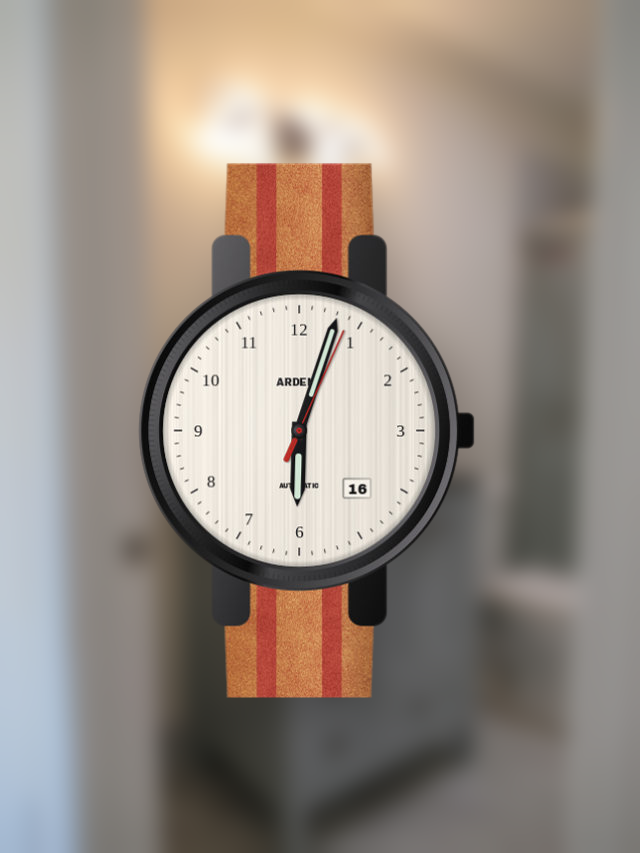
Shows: 6:03:04
